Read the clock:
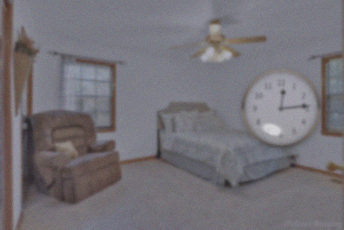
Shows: 12:14
